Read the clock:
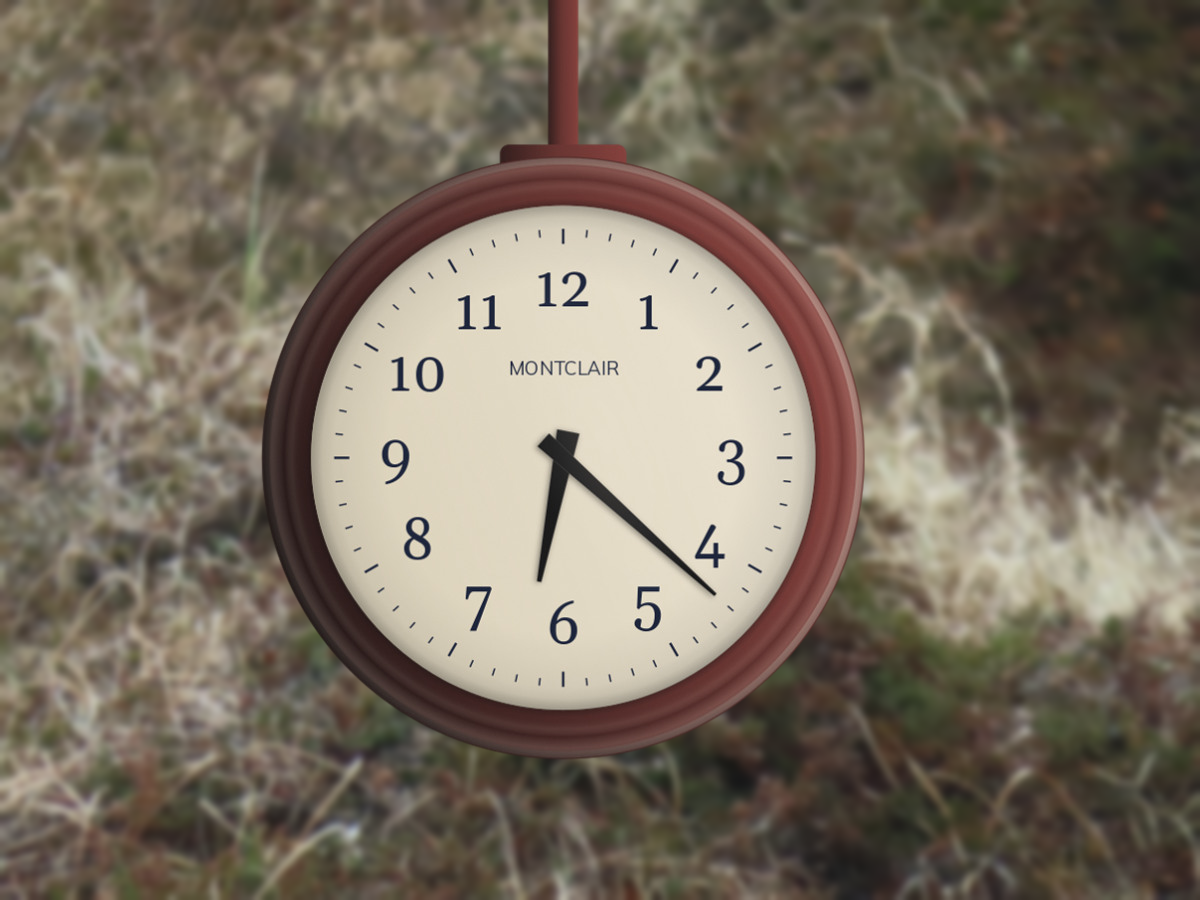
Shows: 6:22
